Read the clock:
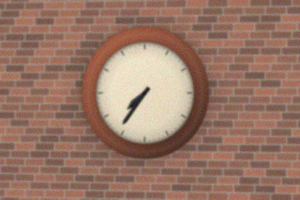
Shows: 7:36
